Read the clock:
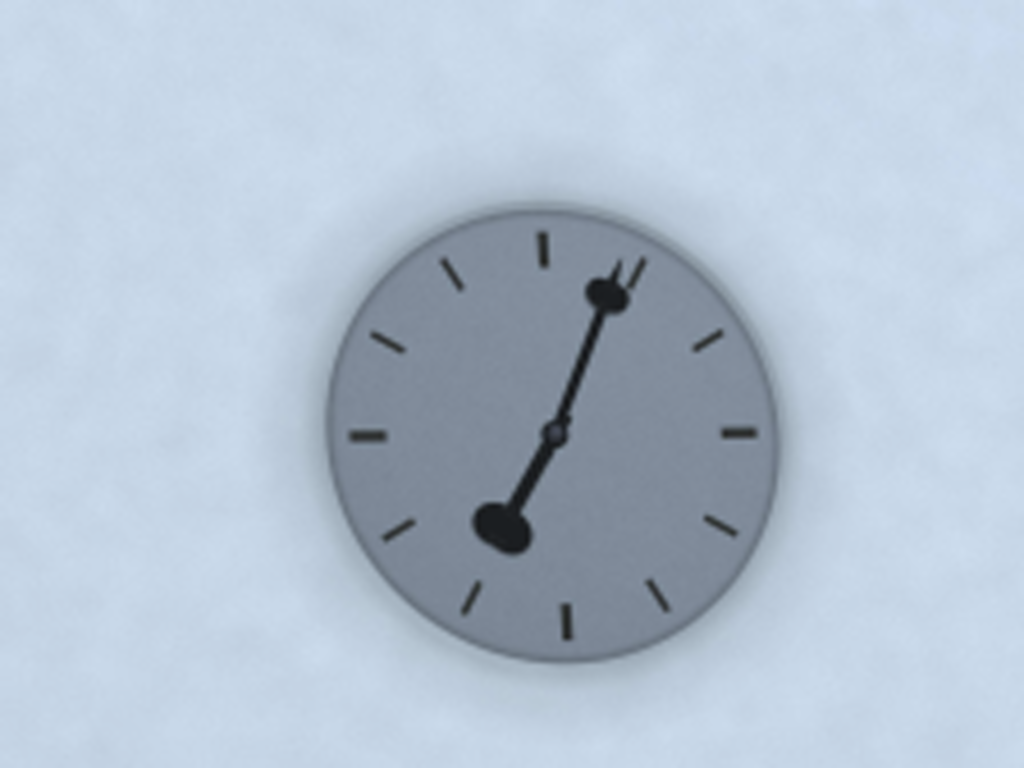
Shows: 7:04
